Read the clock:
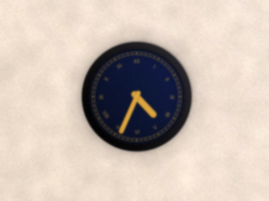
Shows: 4:34
